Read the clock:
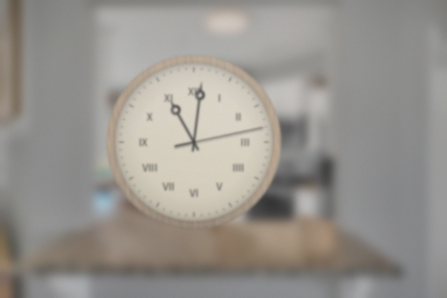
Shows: 11:01:13
